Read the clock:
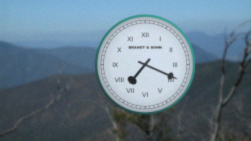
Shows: 7:19
